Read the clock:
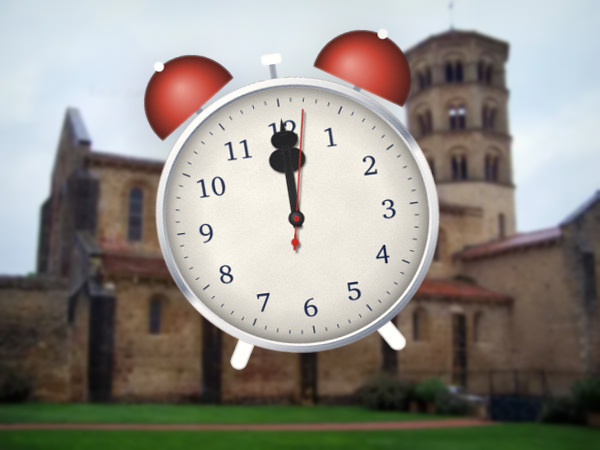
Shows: 12:00:02
